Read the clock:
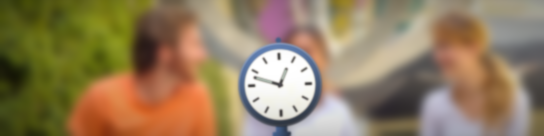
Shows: 12:48
